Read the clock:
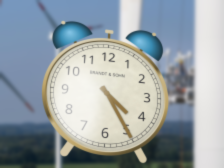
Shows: 4:25
